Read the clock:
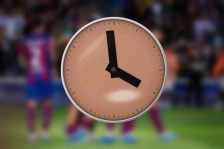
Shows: 3:59
